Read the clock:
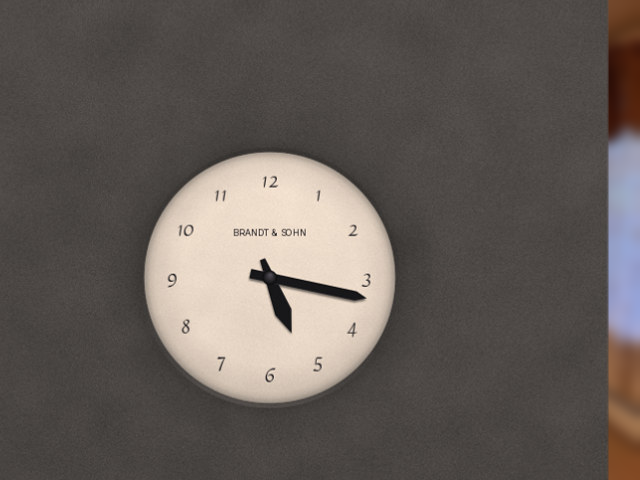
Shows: 5:17
